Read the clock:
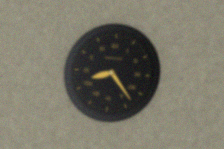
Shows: 8:23
